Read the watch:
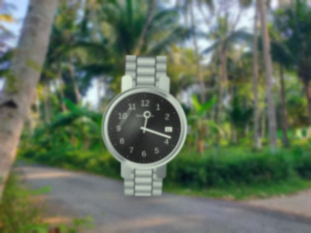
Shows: 12:18
